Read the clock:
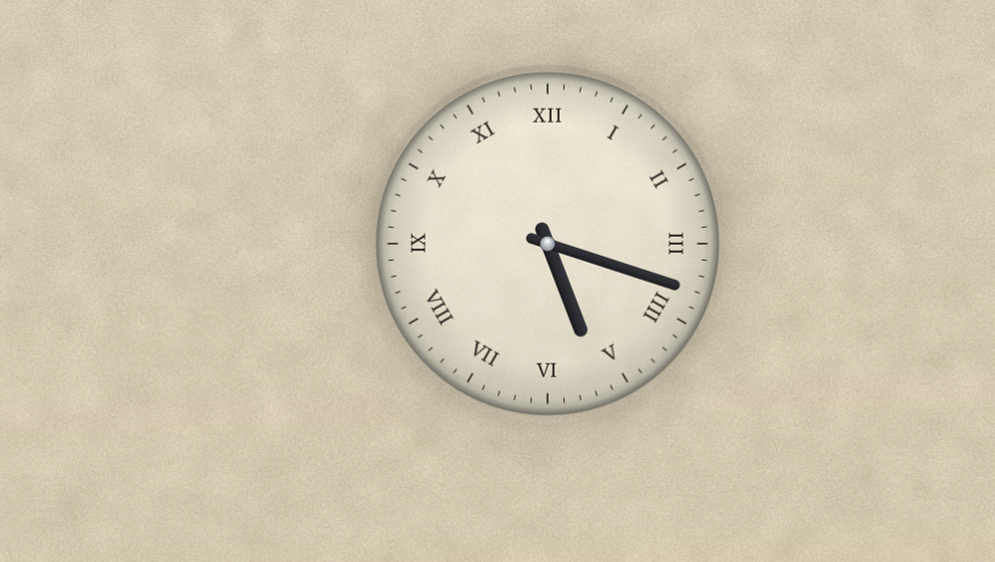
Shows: 5:18
